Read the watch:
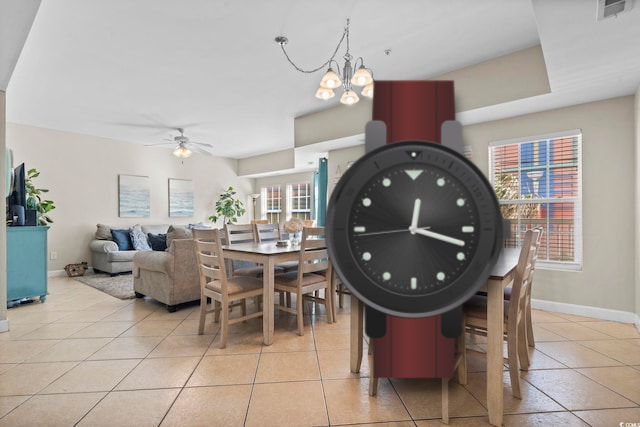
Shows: 12:17:44
